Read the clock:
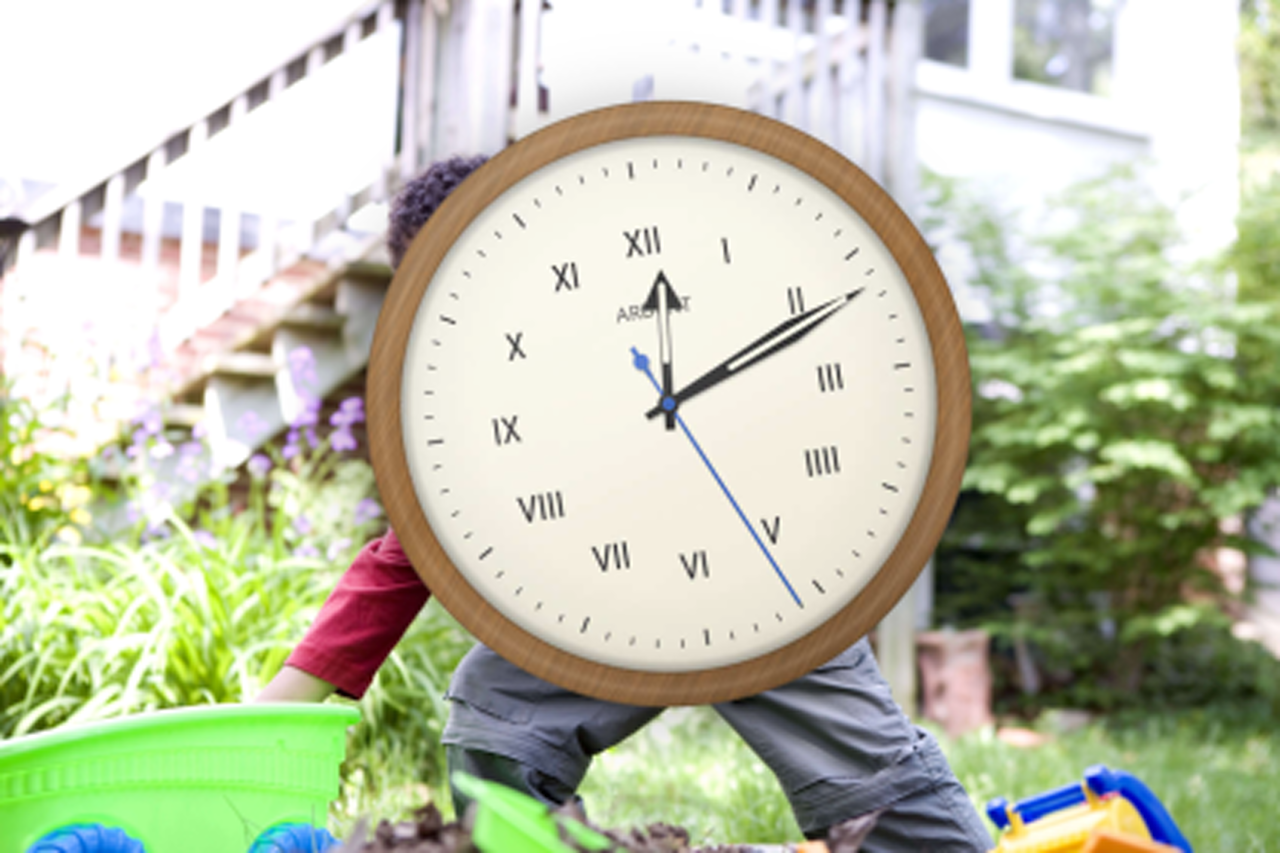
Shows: 12:11:26
